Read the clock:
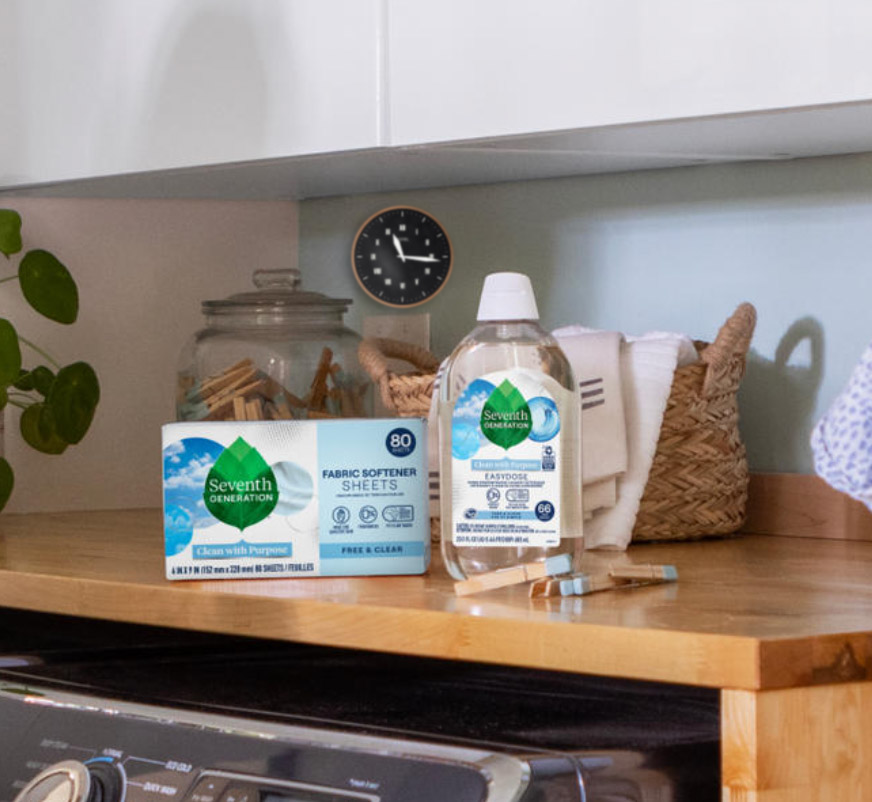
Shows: 11:16
